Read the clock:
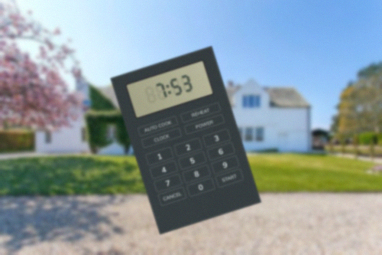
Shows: 7:53
